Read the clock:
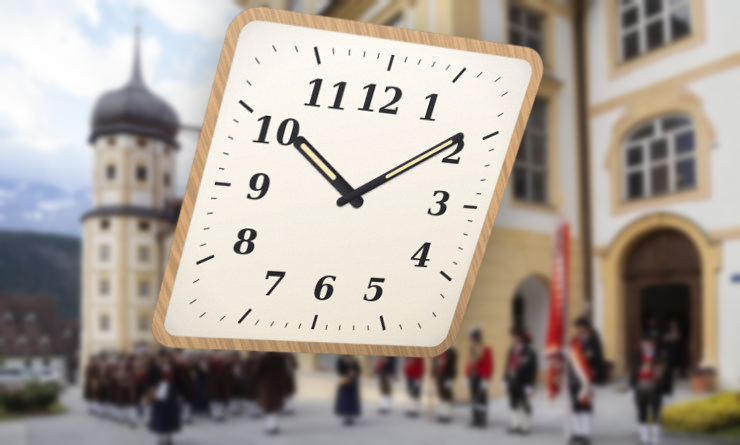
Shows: 10:09
